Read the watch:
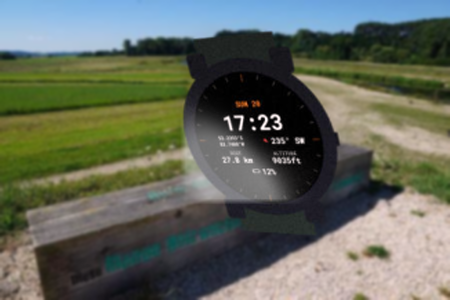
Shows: 17:23
